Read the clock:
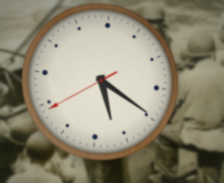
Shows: 5:19:39
